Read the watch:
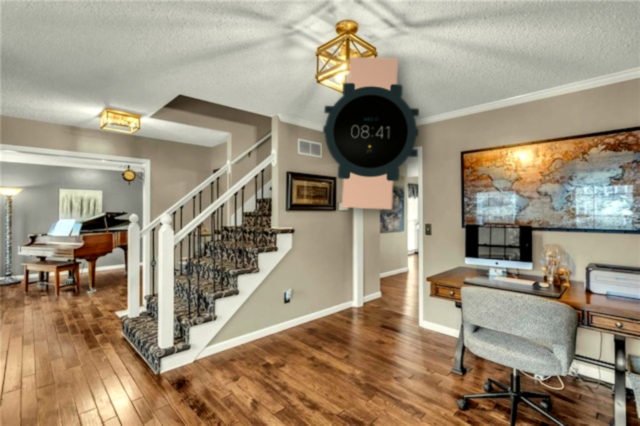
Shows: 8:41
